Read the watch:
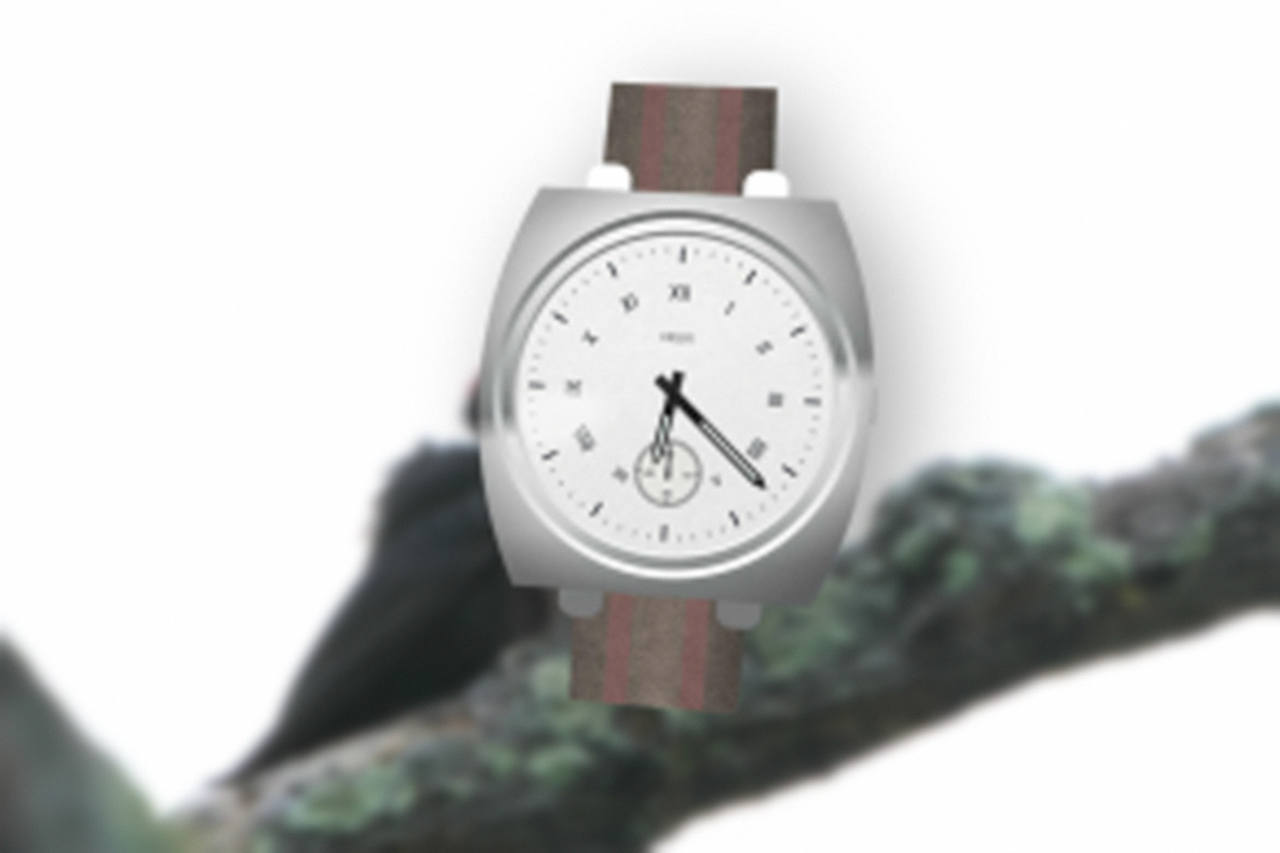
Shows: 6:22
